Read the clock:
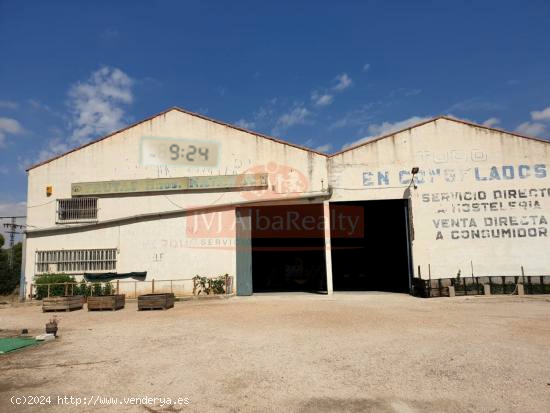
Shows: 9:24
